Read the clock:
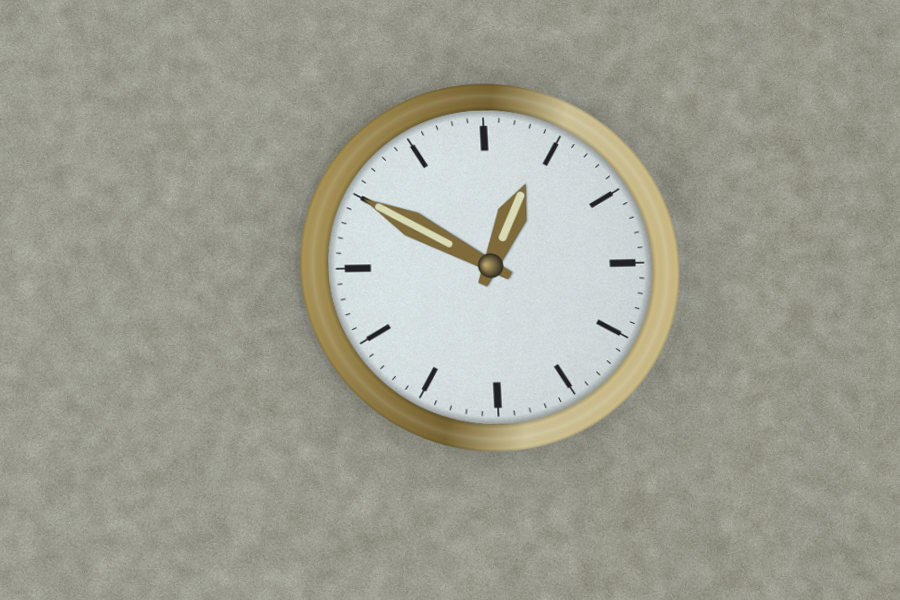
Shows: 12:50
